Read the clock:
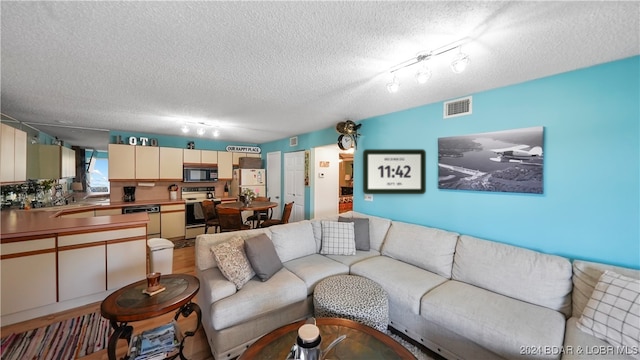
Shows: 11:42
